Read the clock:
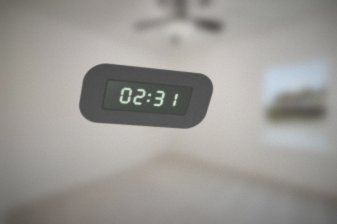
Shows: 2:31
